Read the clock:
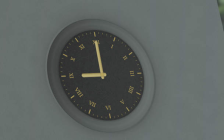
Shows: 9:00
